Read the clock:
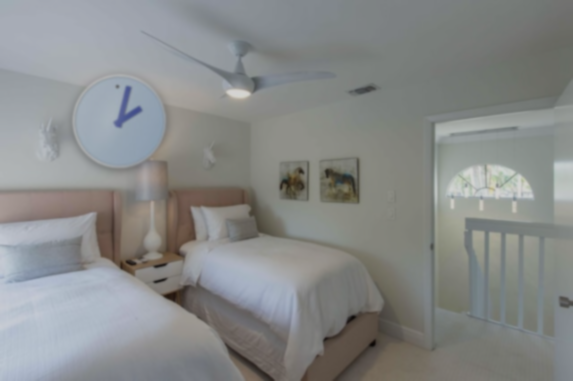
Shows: 2:03
